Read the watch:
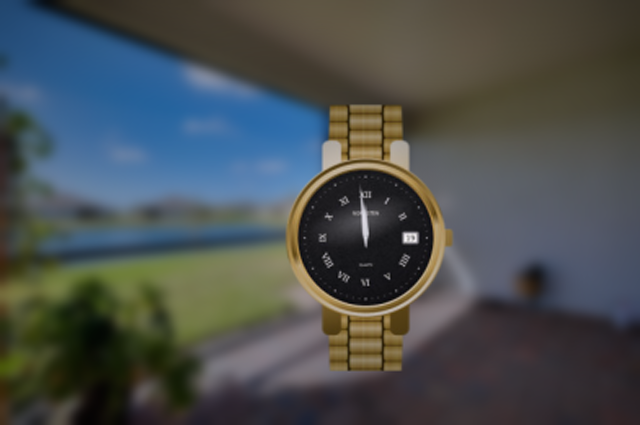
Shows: 11:59
